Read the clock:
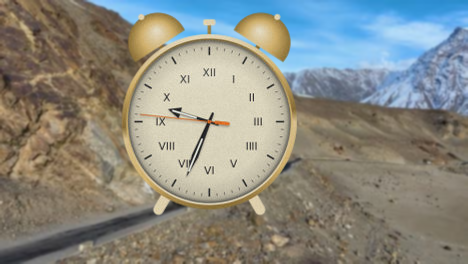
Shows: 9:33:46
